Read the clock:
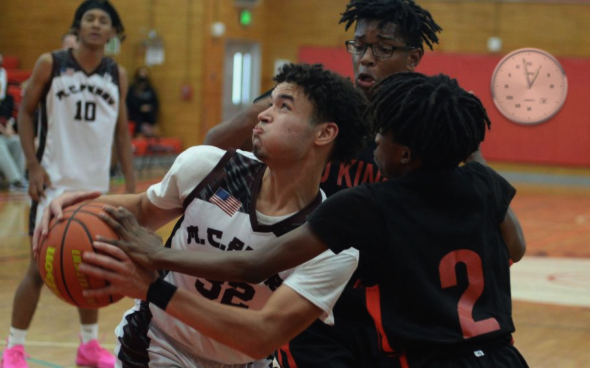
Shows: 12:58
